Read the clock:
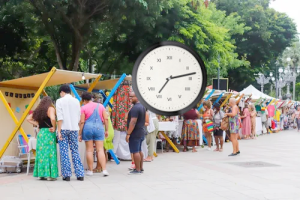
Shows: 7:13
